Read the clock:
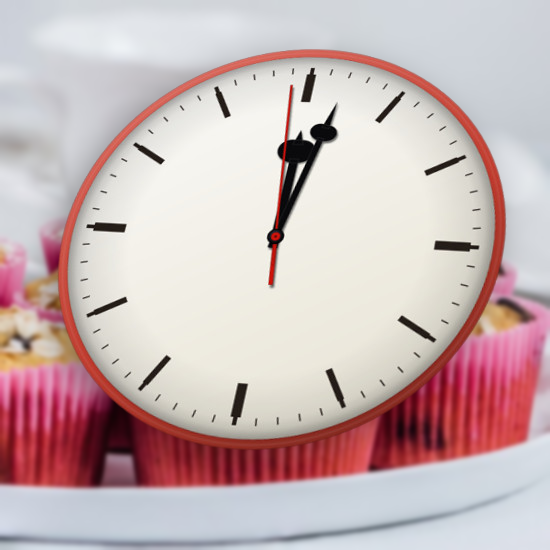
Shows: 12:01:59
